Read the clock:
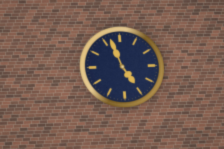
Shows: 4:57
